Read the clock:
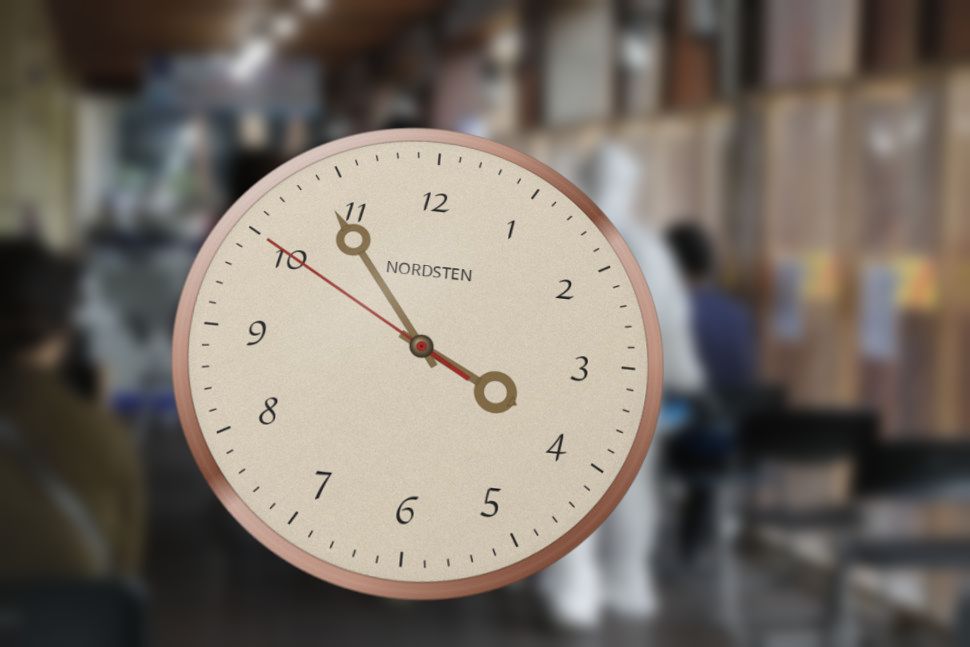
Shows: 3:53:50
